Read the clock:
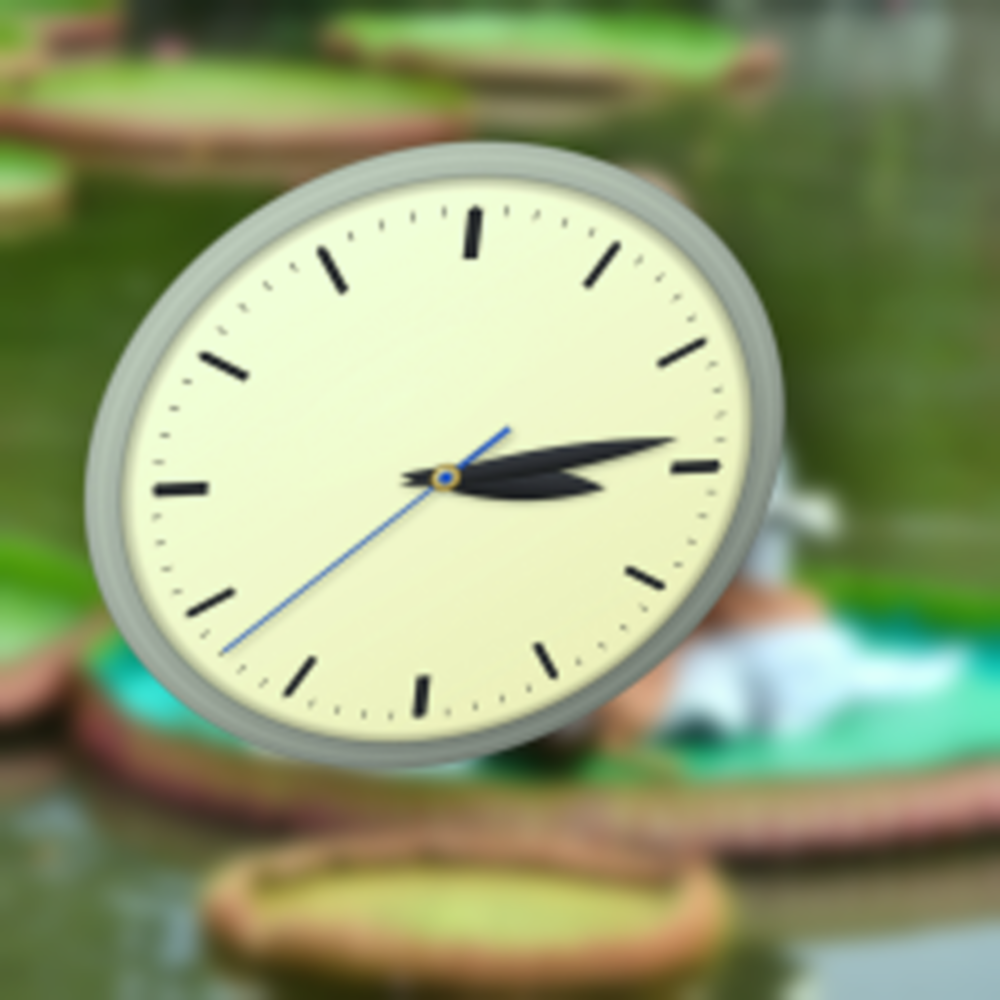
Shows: 3:13:38
